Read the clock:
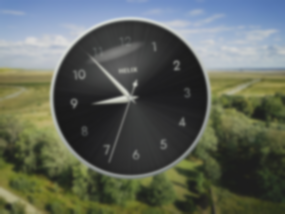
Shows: 8:53:34
